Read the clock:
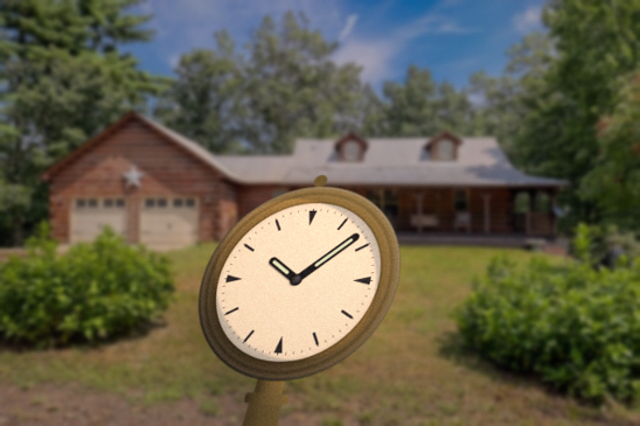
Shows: 10:08
